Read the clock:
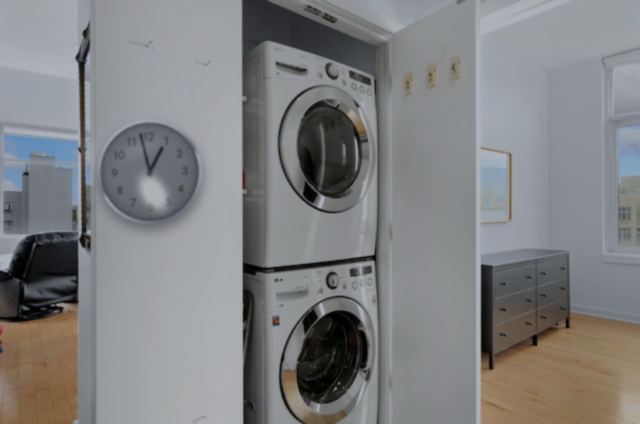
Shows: 12:58
